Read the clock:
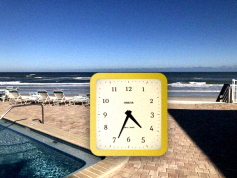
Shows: 4:34
